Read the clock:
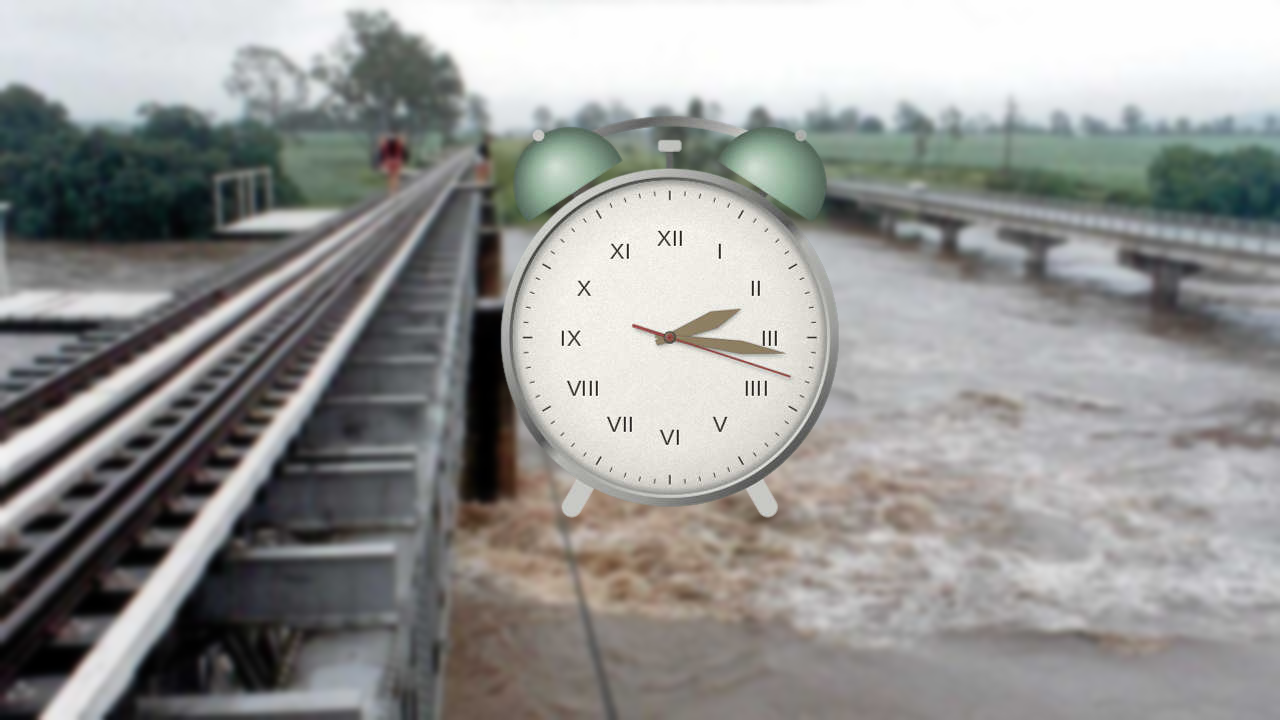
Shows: 2:16:18
